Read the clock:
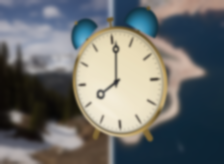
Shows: 8:01
